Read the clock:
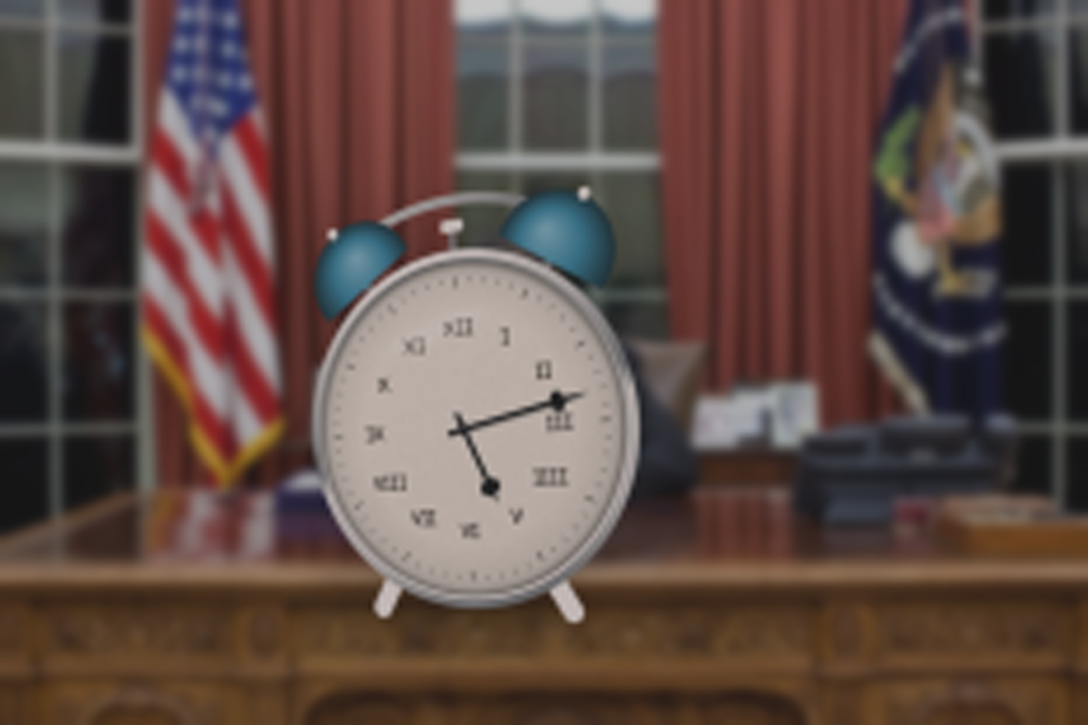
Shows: 5:13
